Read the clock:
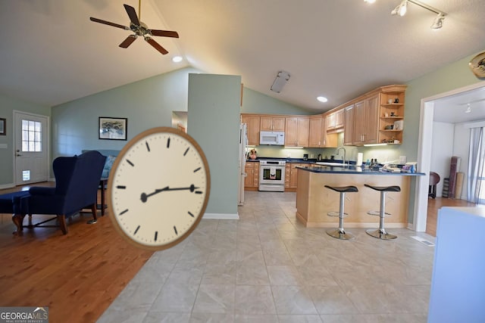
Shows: 8:14
